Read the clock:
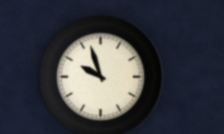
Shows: 9:57
